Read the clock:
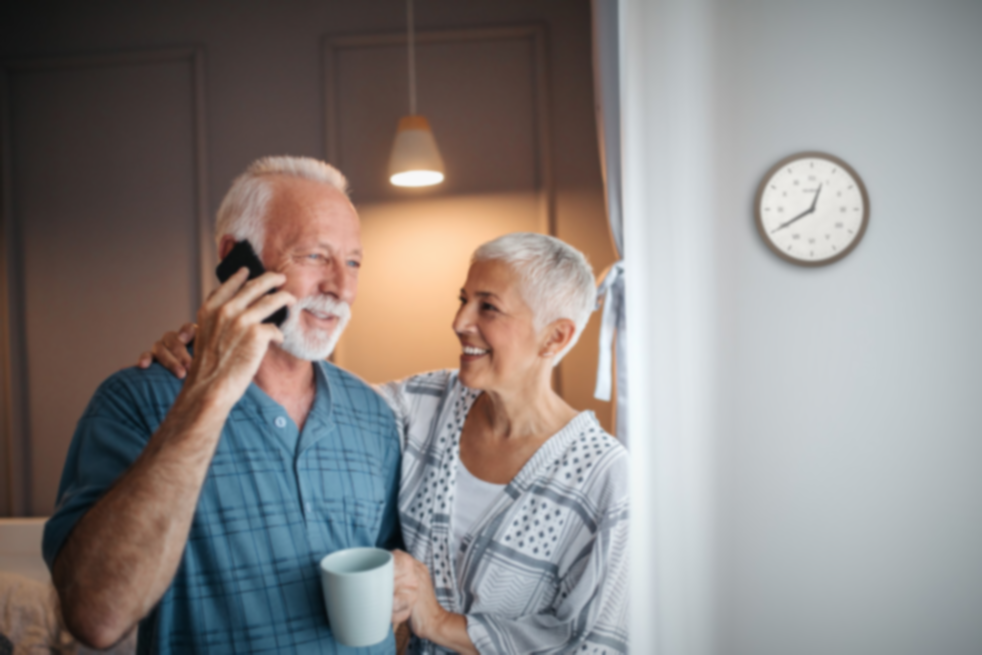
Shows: 12:40
